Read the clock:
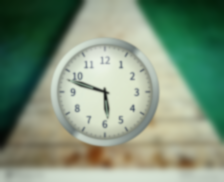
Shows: 5:48
